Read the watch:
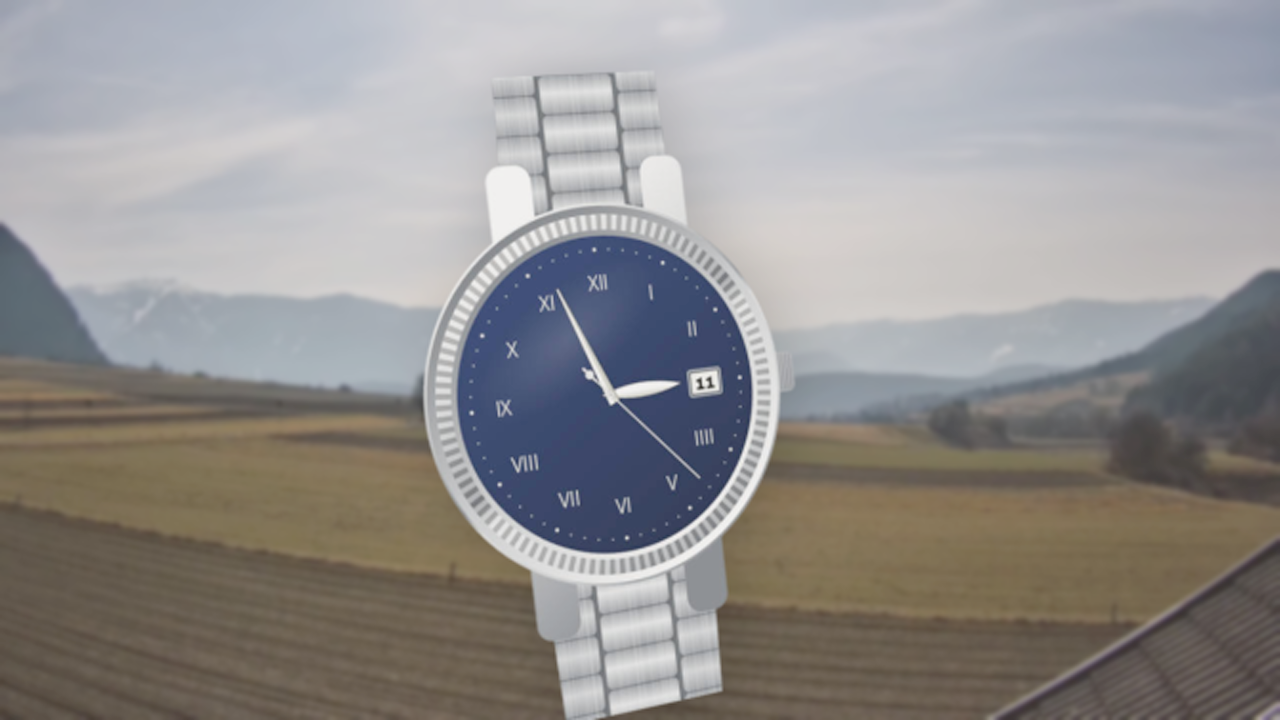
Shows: 2:56:23
